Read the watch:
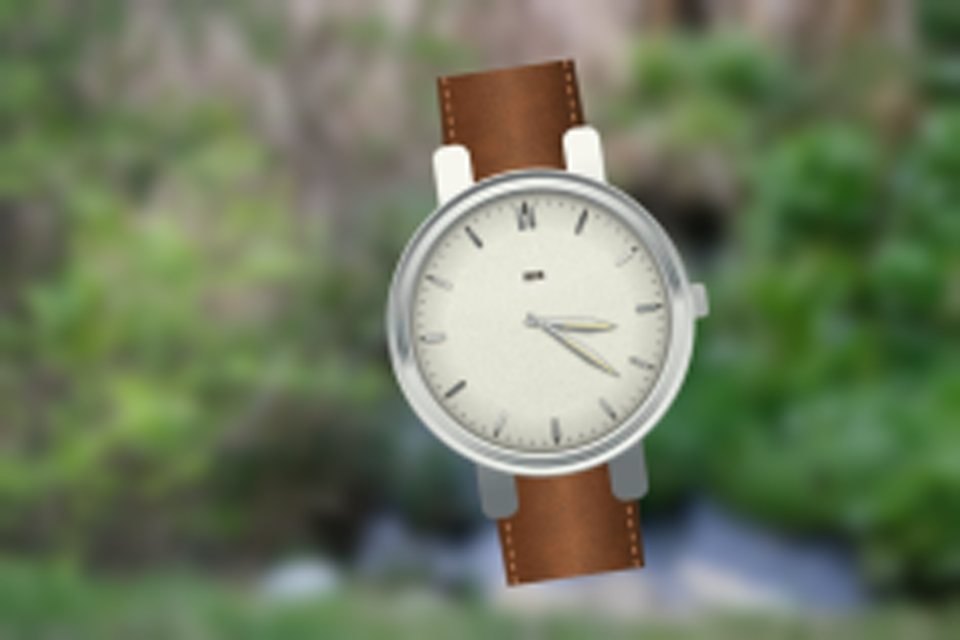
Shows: 3:22
